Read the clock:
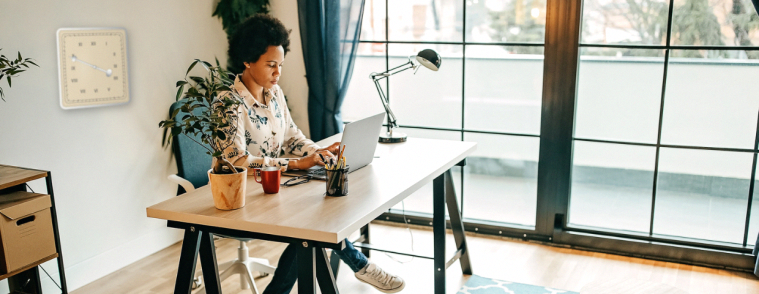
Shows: 3:49
